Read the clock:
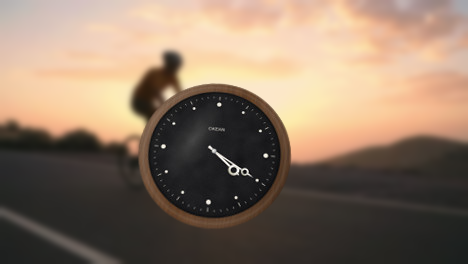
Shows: 4:20
